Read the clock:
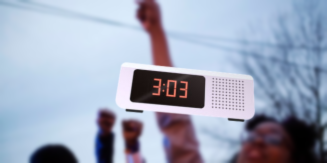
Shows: 3:03
